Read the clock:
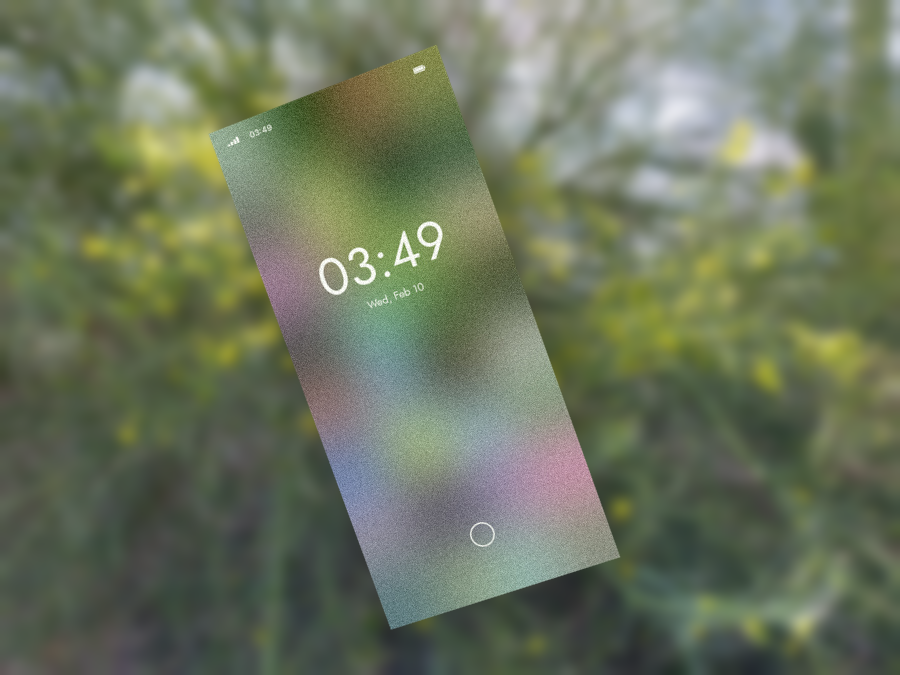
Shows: 3:49
